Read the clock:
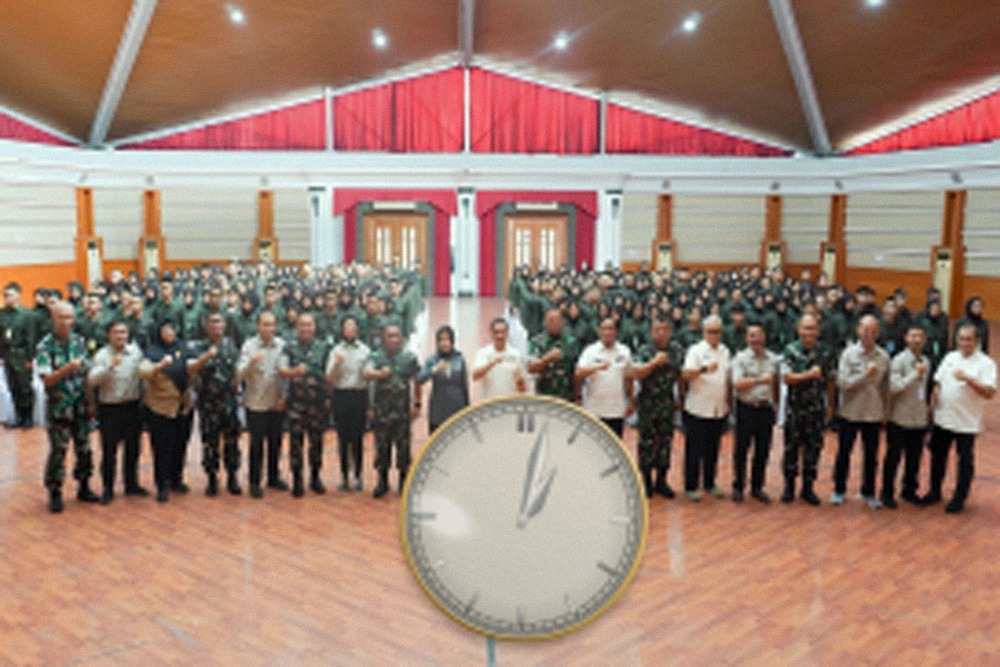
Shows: 1:02
